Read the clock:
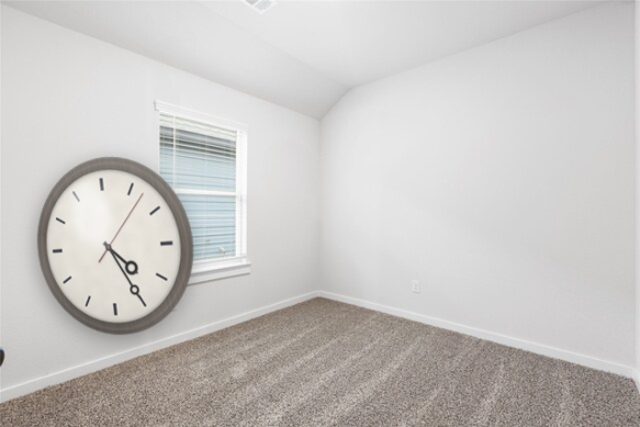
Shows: 4:25:07
